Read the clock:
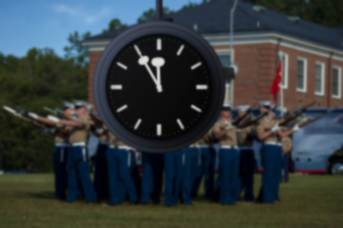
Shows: 11:55
